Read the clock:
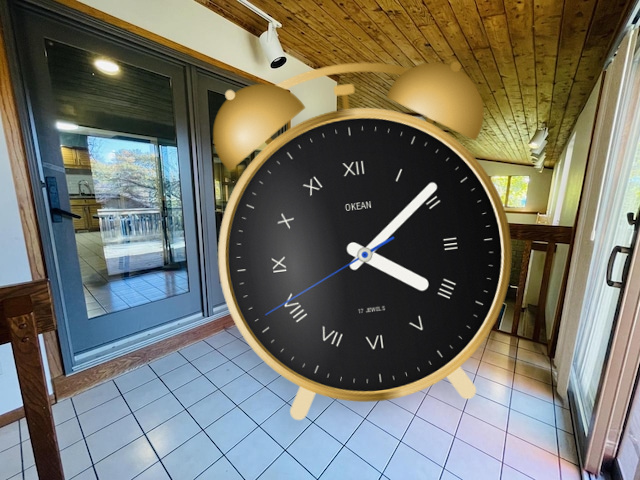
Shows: 4:08:41
